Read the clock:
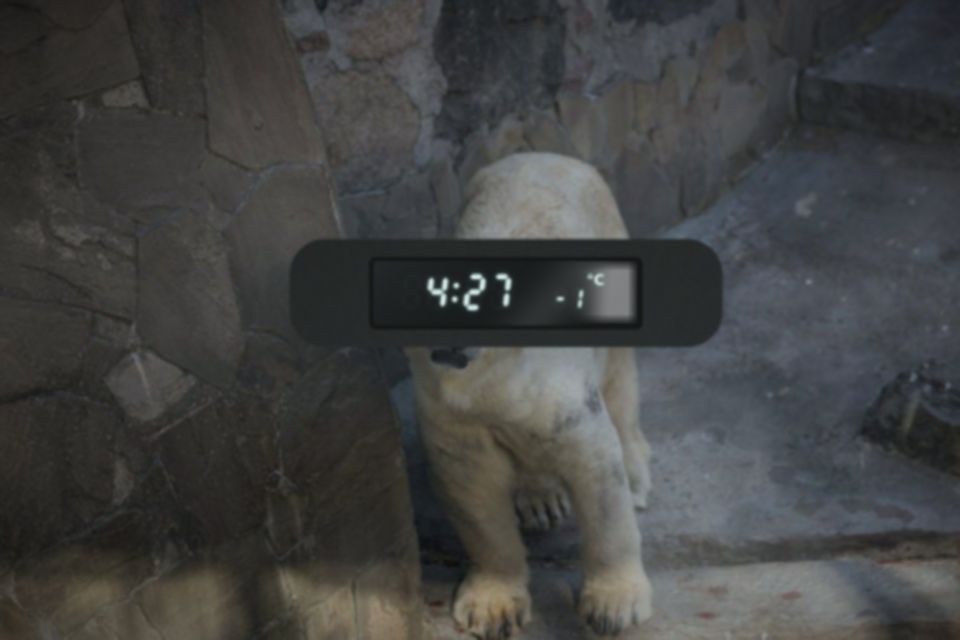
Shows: 4:27
